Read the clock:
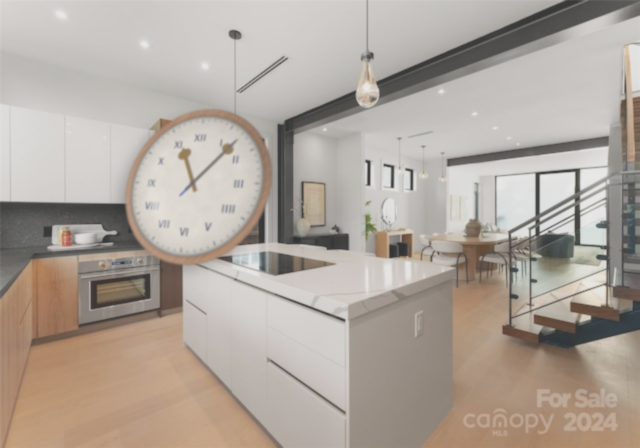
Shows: 11:07:07
